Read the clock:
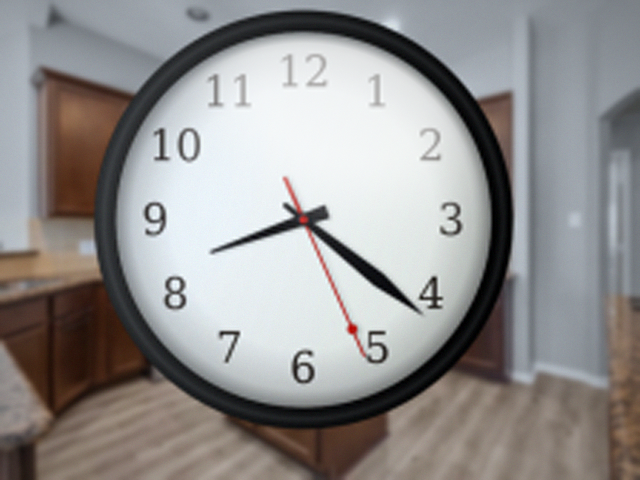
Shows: 8:21:26
